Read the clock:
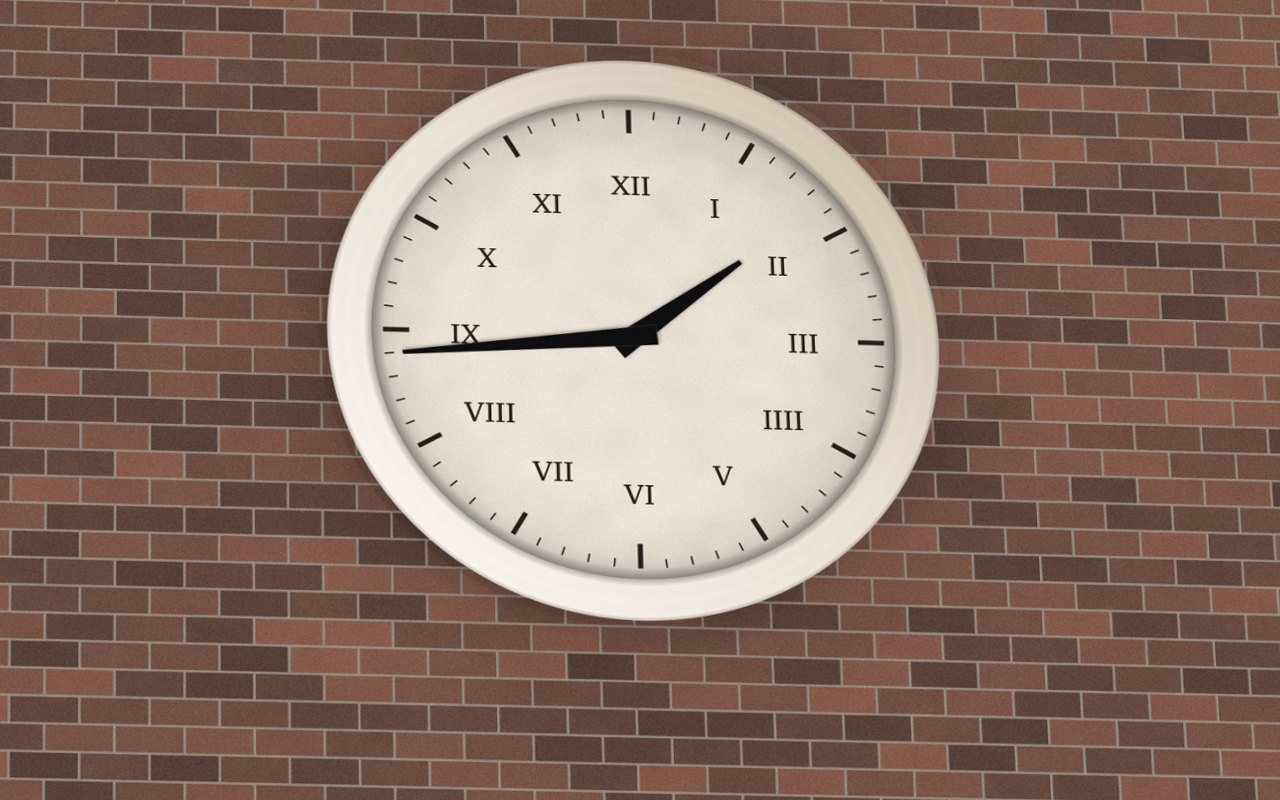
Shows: 1:44
